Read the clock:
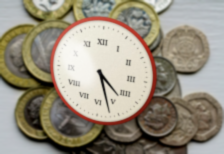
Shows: 4:27
